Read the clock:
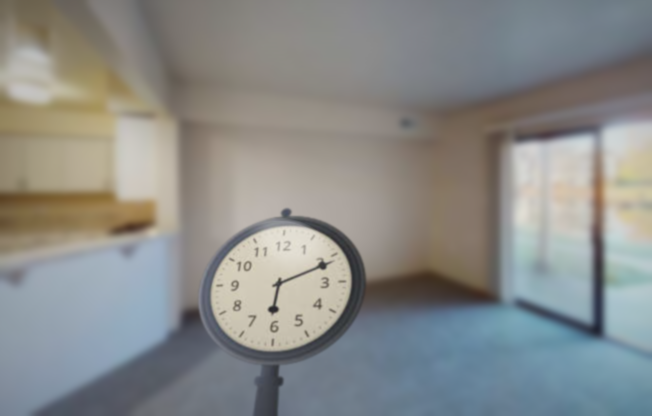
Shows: 6:11
